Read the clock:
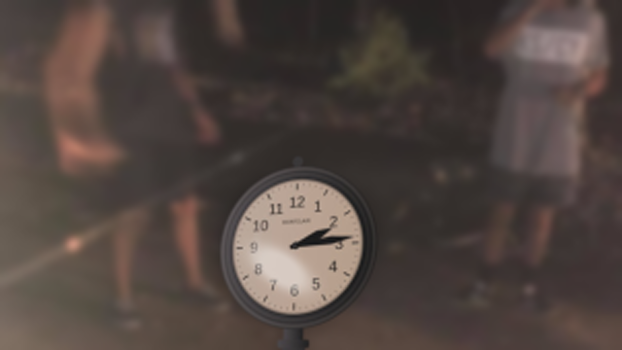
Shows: 2:14
